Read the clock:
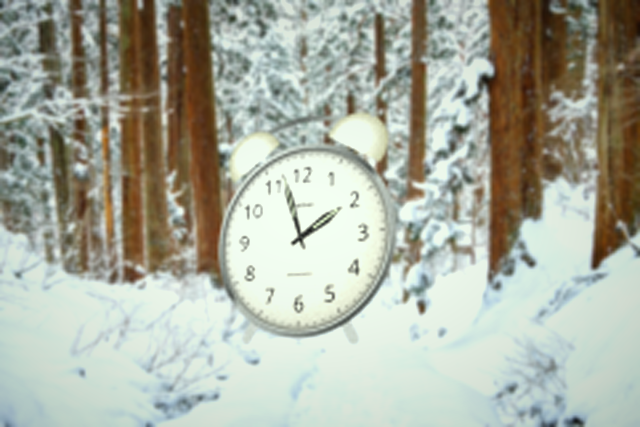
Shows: 1:57
